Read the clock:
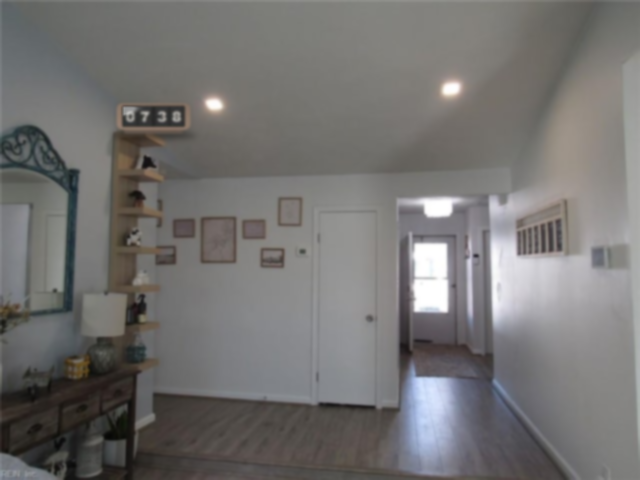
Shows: 7:38
